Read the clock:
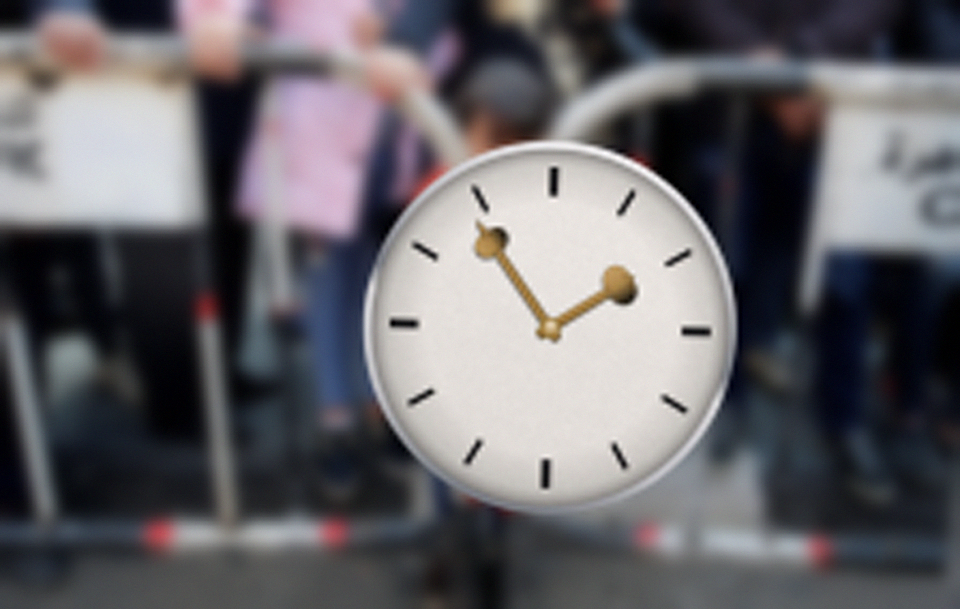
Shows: 1:54
